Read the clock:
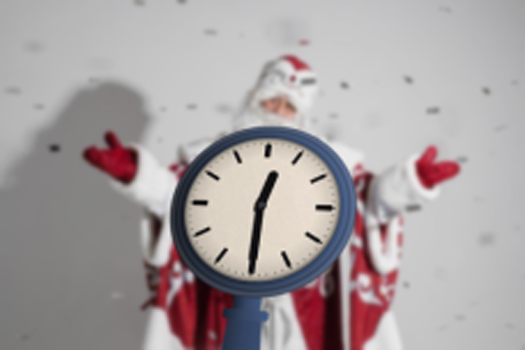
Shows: 12:30
